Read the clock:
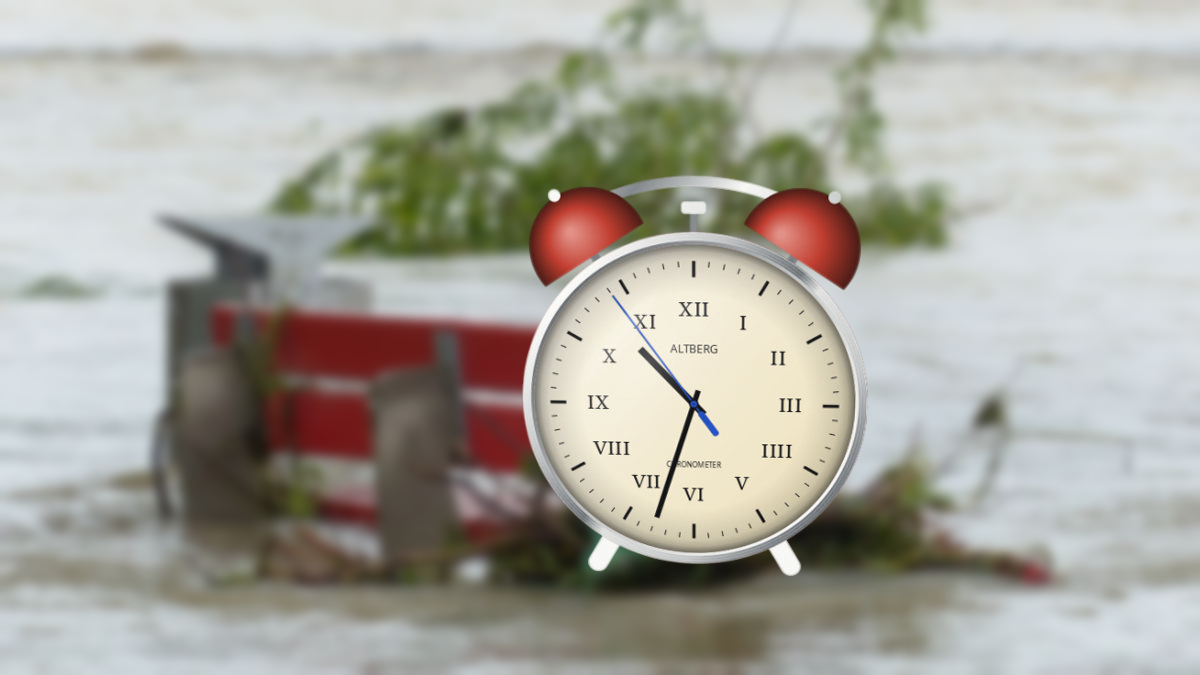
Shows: 10:32:54
